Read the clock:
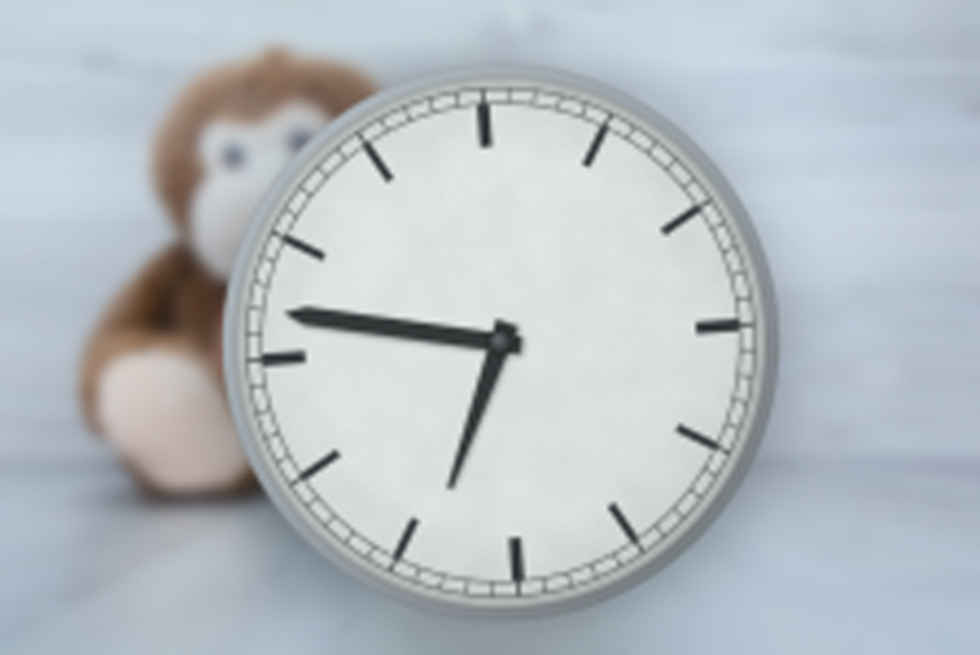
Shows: 6:47
